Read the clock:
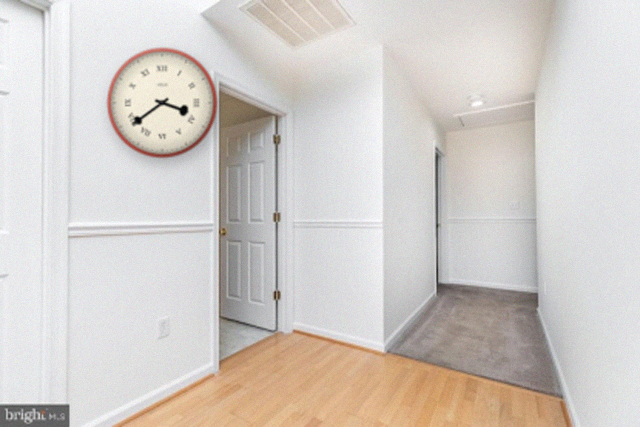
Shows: 3:39
